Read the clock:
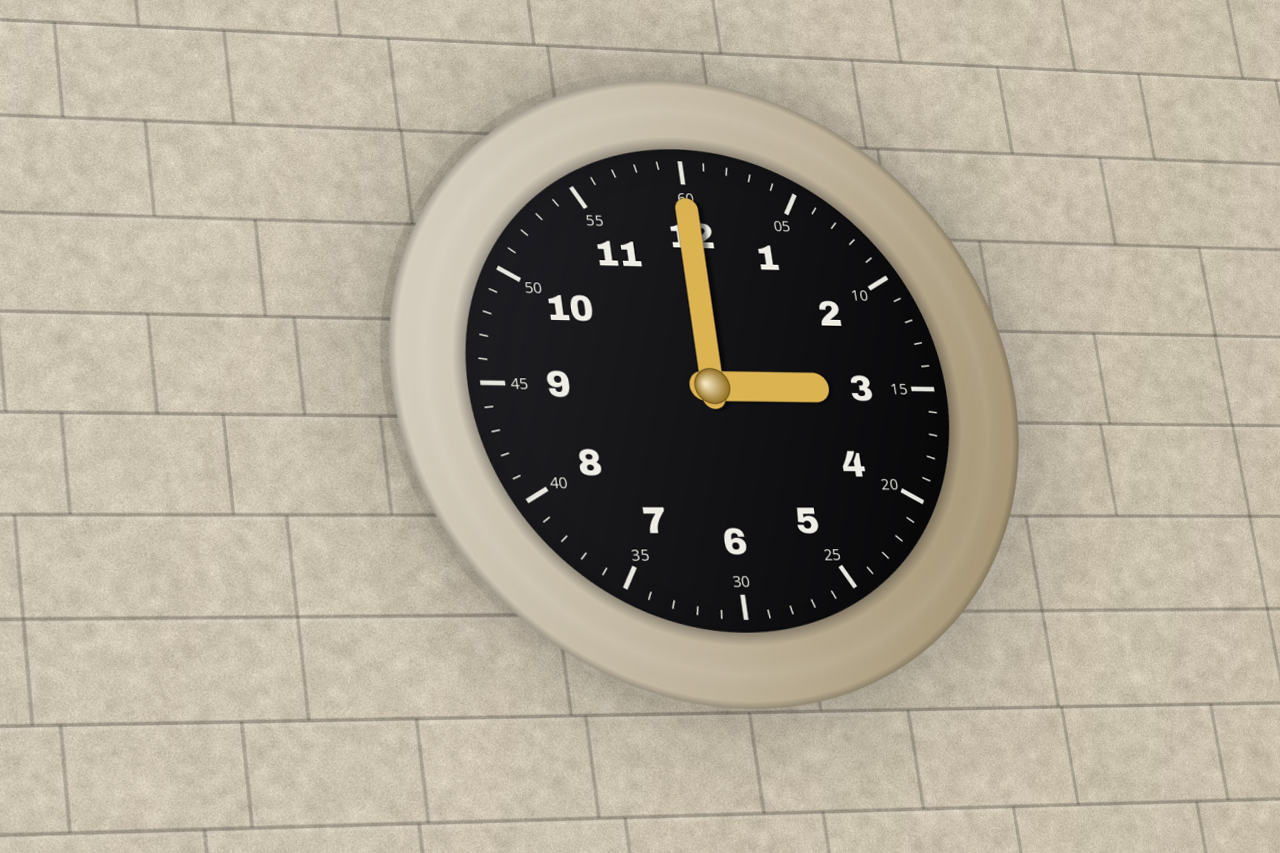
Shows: 3:00
